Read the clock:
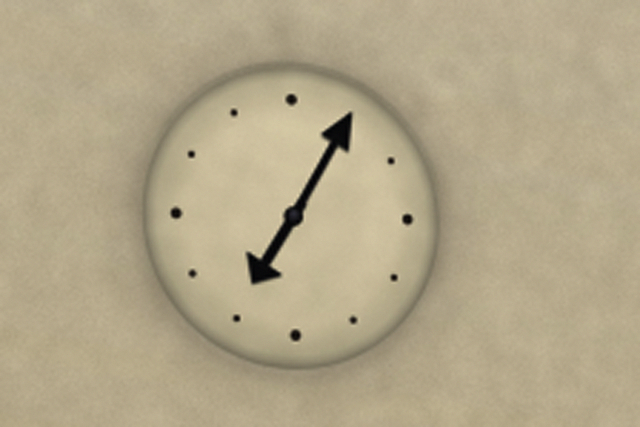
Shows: 7:05
